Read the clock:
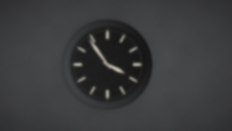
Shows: 3:54
